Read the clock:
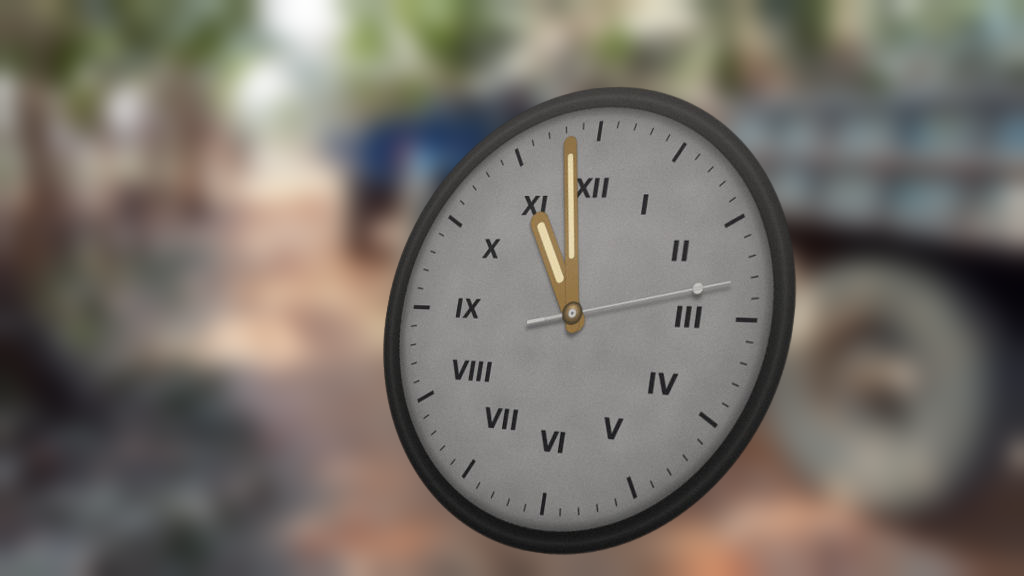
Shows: 10:58:13
